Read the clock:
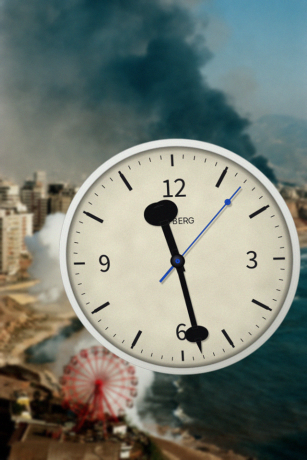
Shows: 11:28:07
